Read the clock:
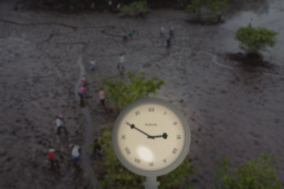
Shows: 2:50
